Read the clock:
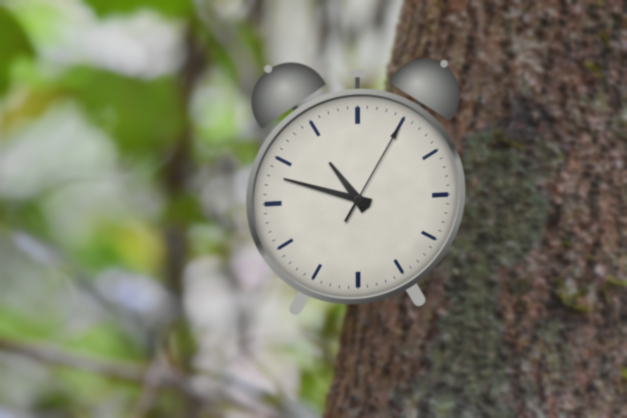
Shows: 10:48:05
